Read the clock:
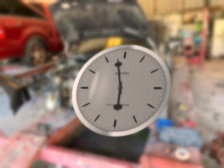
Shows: 5:58
